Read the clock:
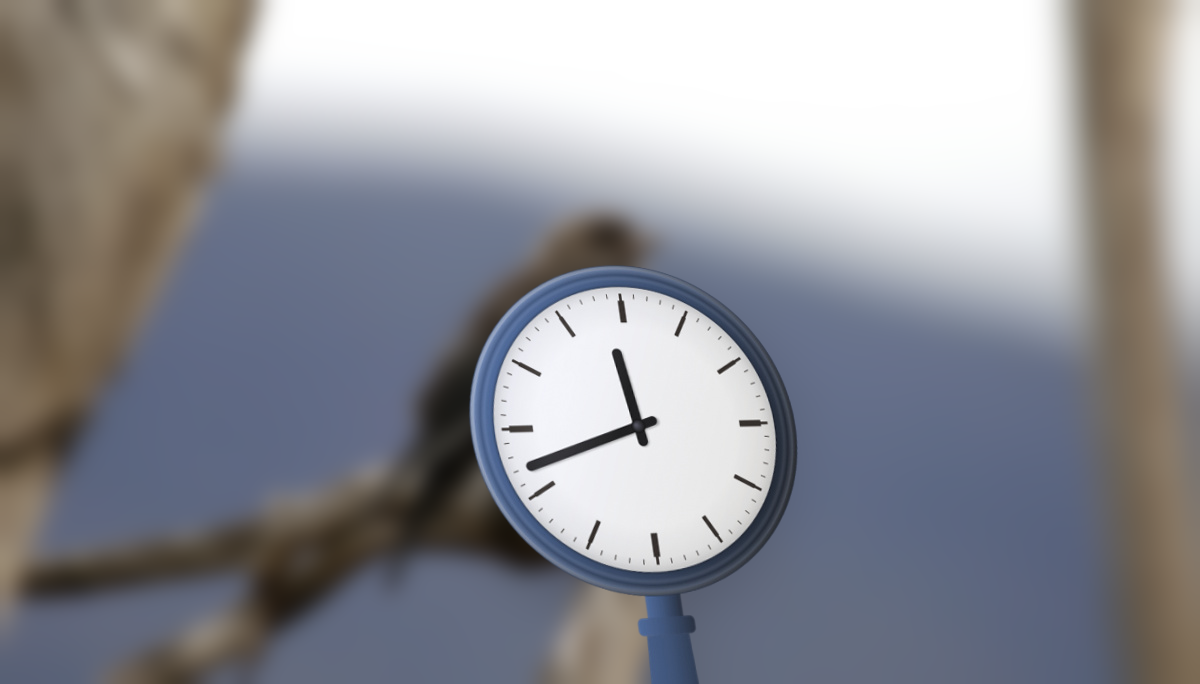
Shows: 11:42
